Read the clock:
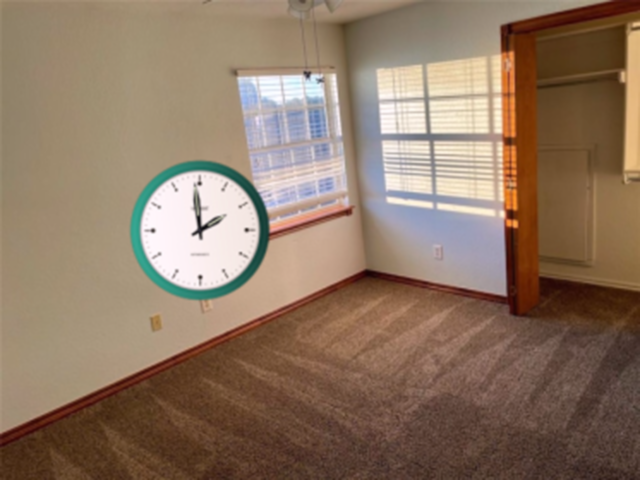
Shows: 1:59
